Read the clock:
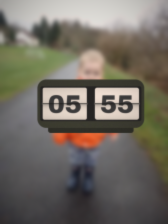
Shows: 5:55
